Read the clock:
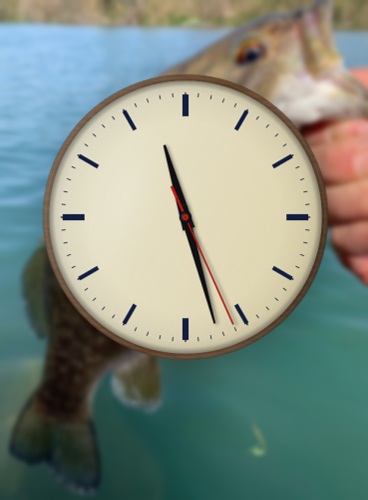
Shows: 11:27:26
